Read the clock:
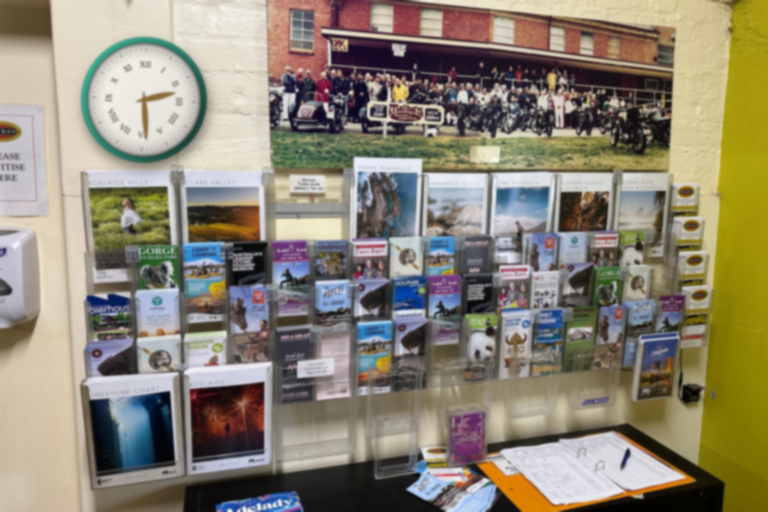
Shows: 2:29
